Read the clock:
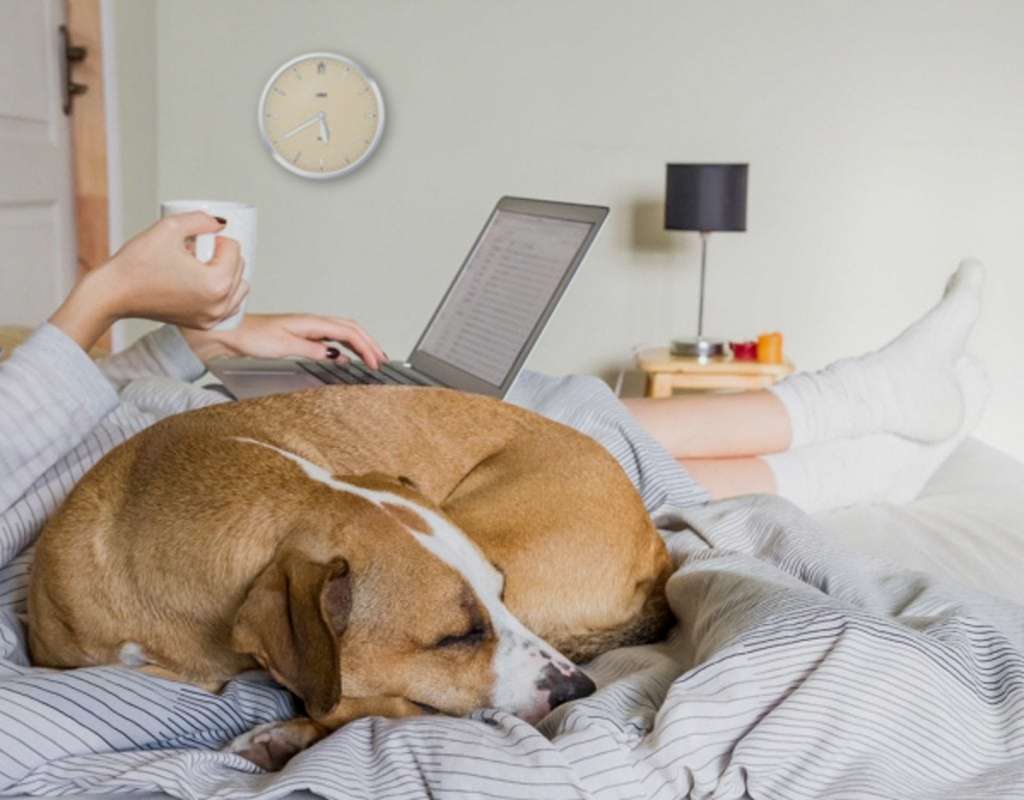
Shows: 5:40
